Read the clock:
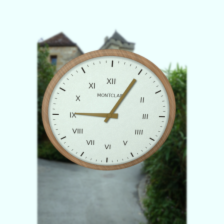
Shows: 9:05
